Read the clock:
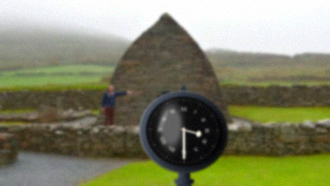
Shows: 3:30
